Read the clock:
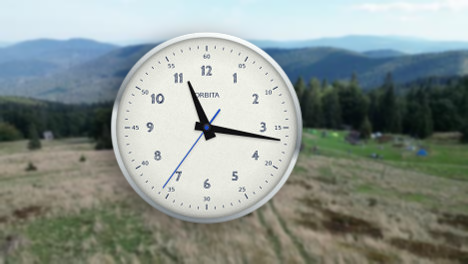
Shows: 11:16:36
